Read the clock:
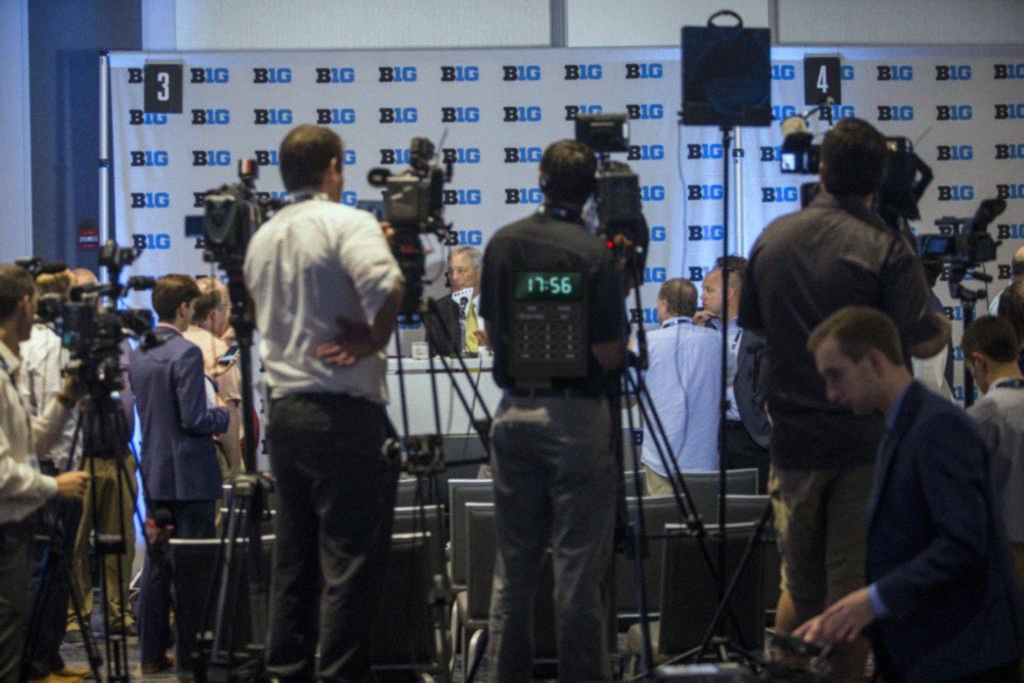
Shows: 17:56
